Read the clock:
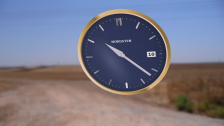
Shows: 10:22
